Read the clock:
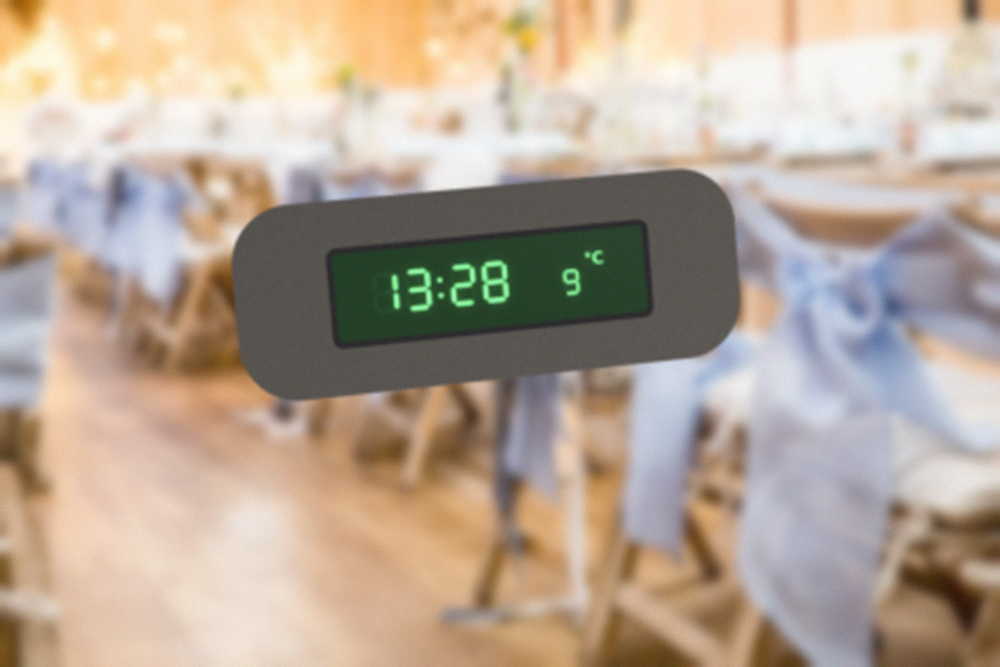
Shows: 13:28
